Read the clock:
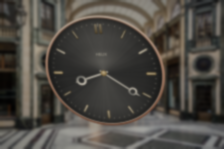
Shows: 8:21
